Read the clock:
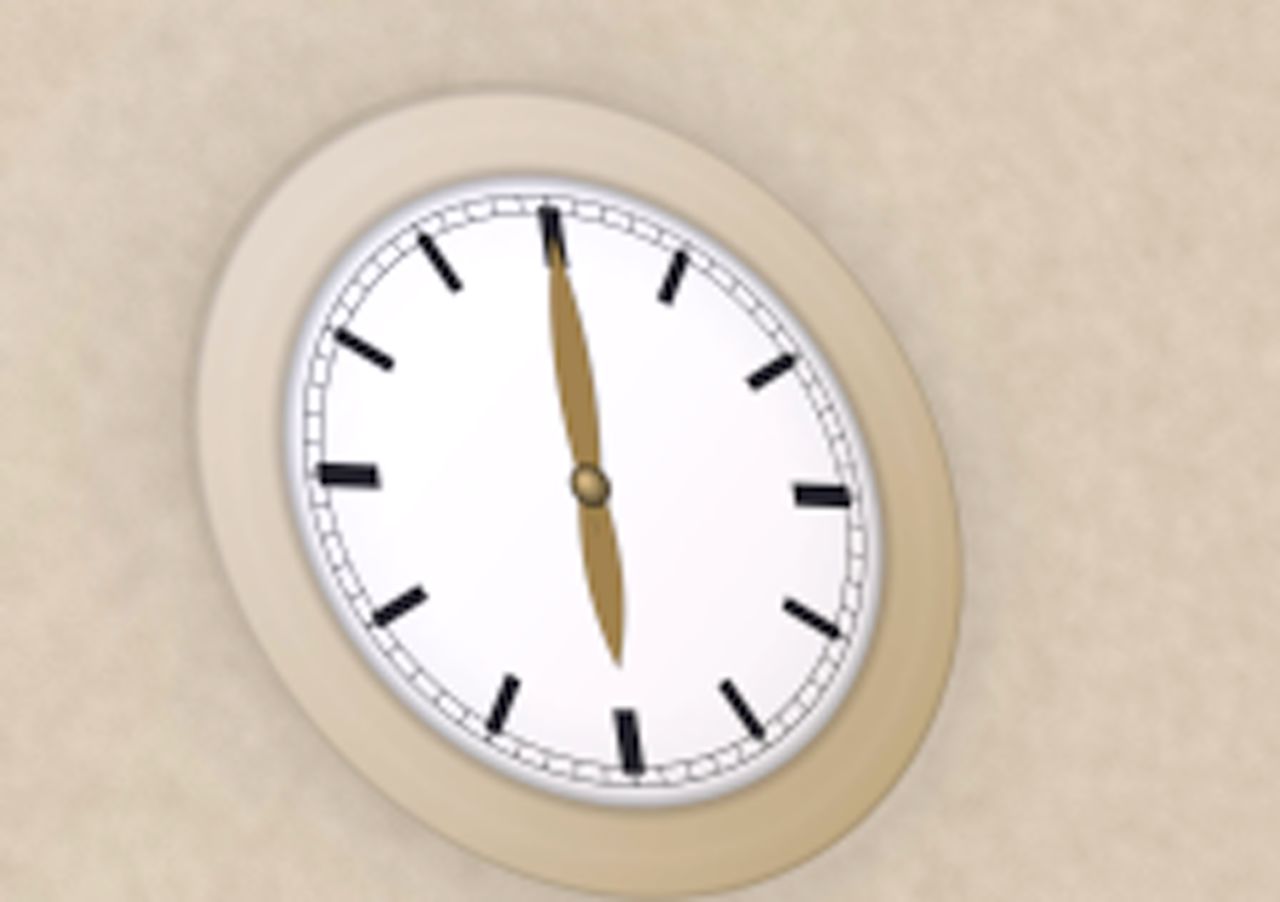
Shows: 6:00
